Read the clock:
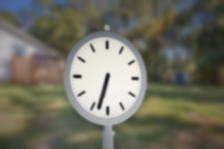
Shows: 6:33
